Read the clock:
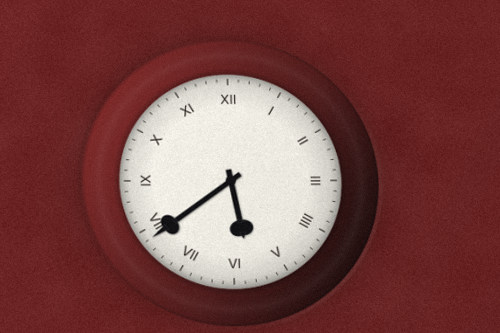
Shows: 5:39
